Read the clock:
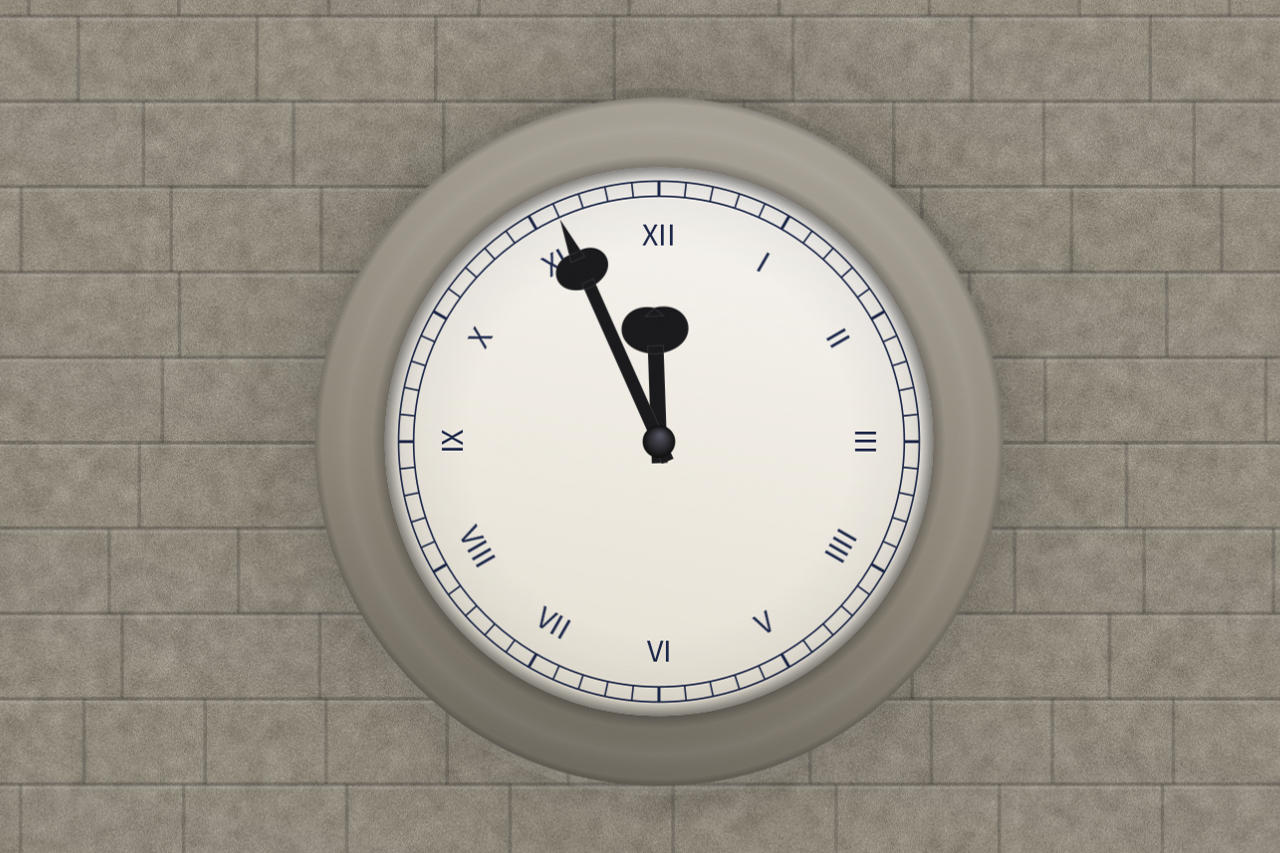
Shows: 11:56
